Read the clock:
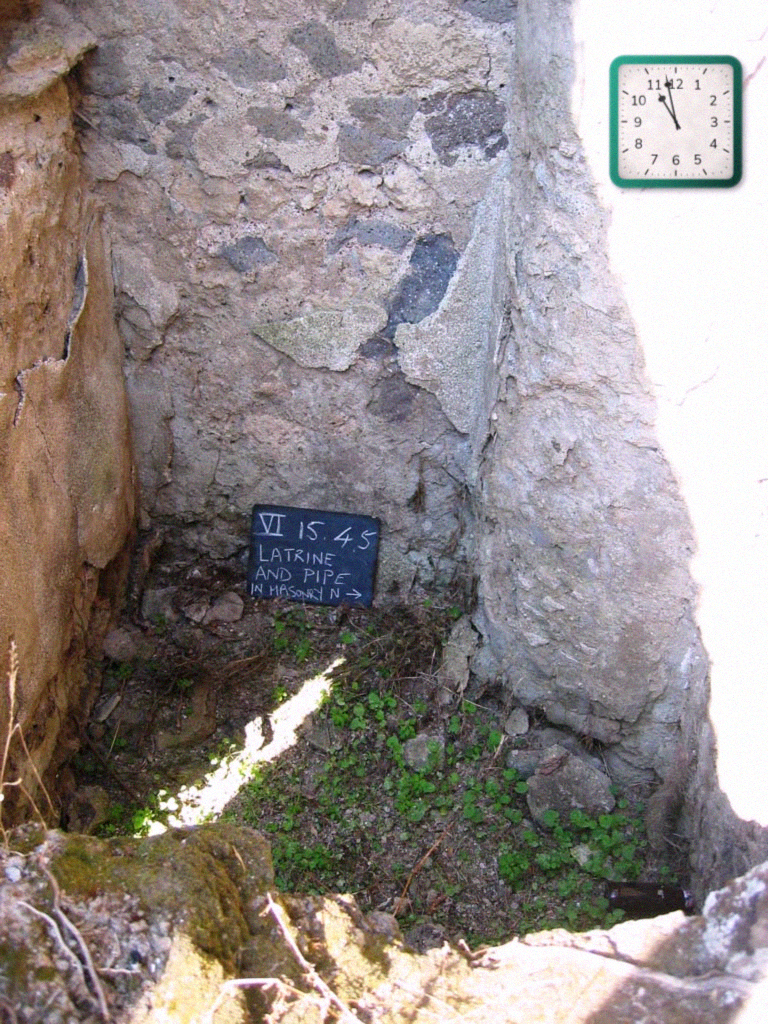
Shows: 10:58
